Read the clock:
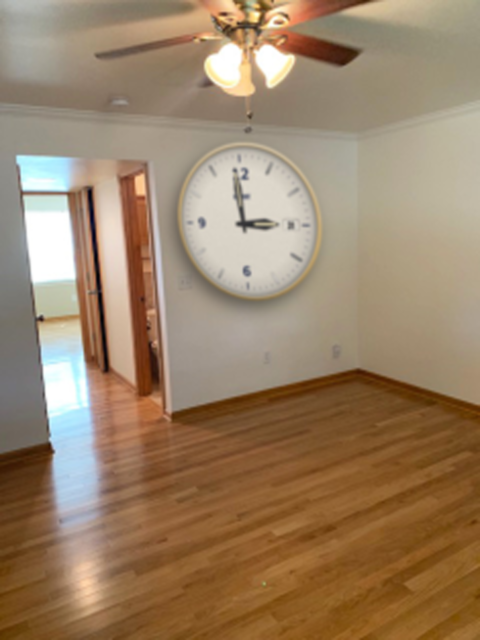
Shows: 2:59
